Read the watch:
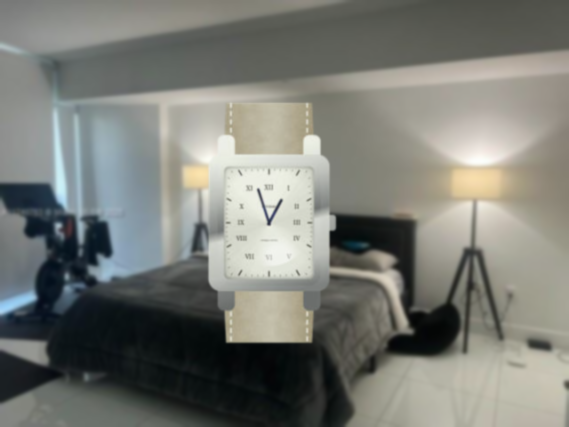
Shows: 12:57
